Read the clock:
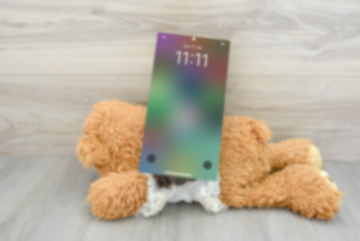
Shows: 11:11
